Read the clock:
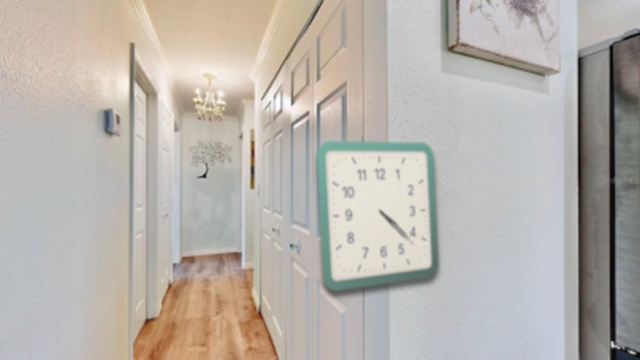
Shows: 4:22
